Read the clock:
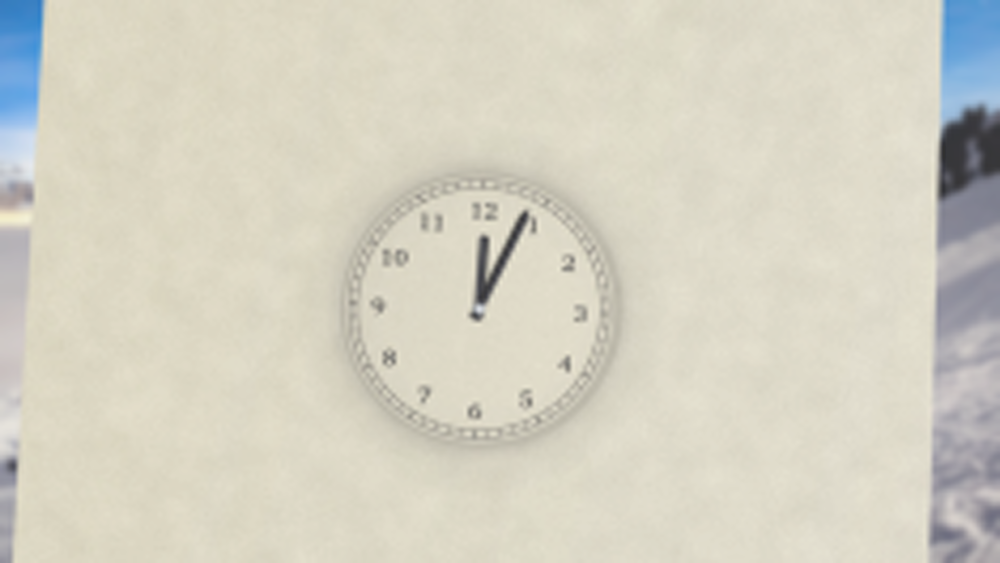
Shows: 12:04
